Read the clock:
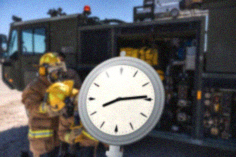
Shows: 8:14
